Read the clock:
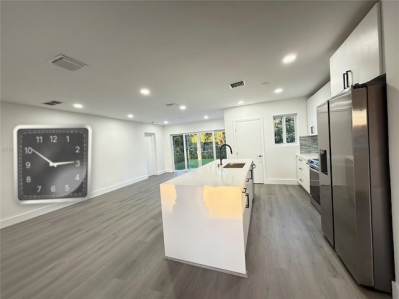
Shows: 2:51
